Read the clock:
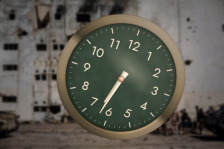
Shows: 6:32
